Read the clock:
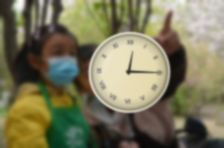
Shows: 12:15
